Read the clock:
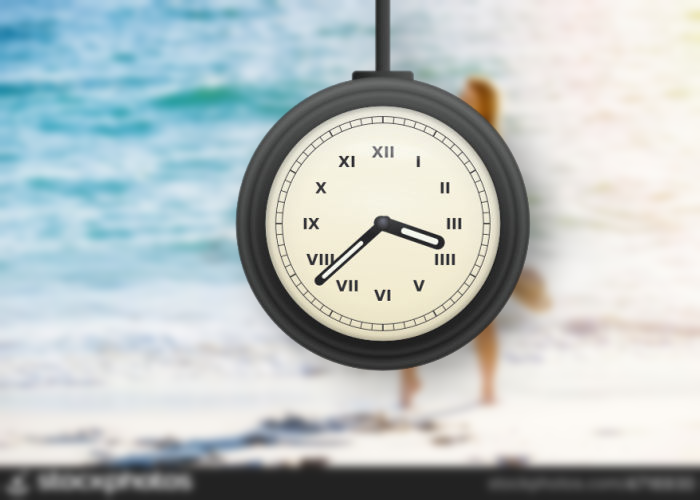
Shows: 3:38
